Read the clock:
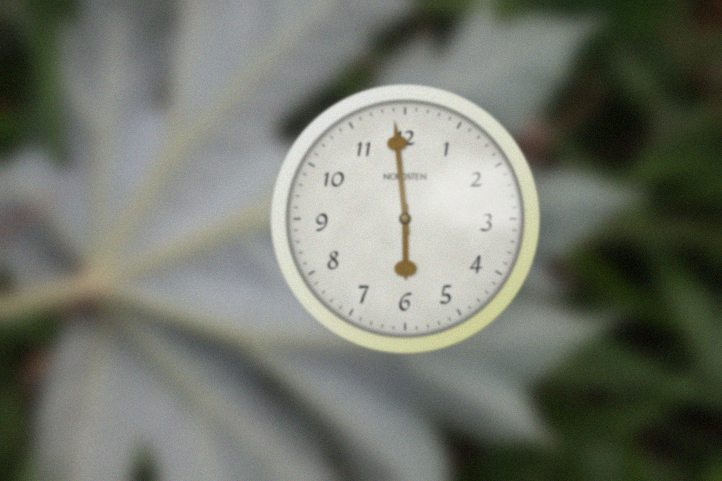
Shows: 5:59
